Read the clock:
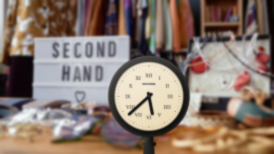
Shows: 5:38
